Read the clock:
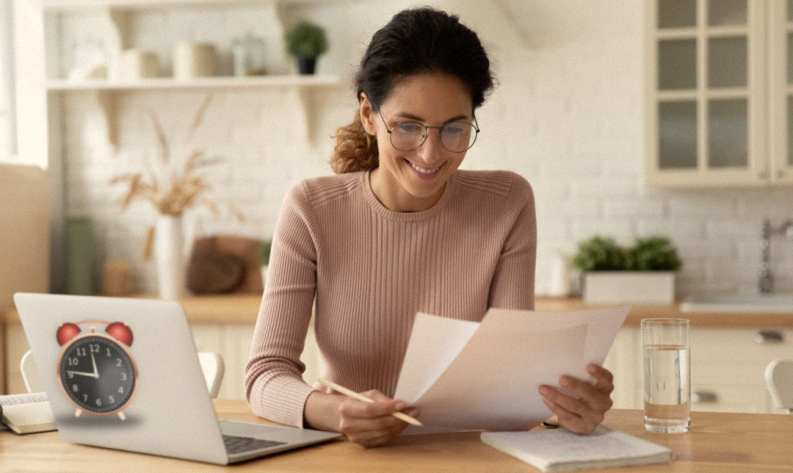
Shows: 11:46
